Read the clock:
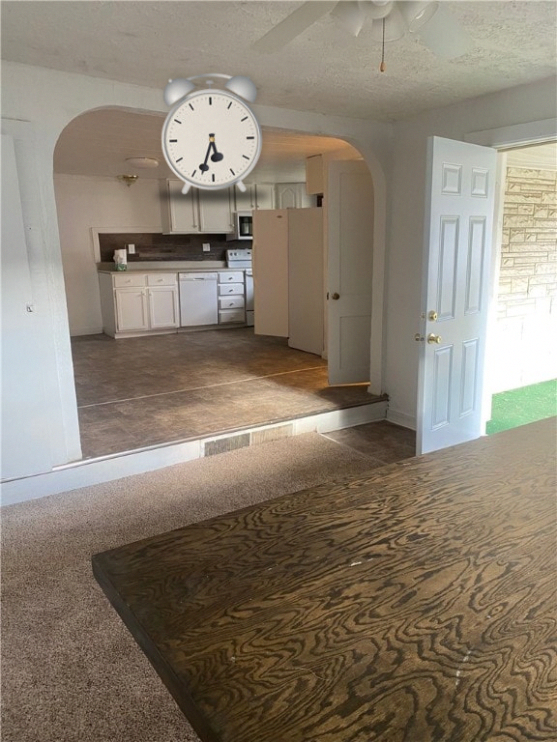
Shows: 5:33
